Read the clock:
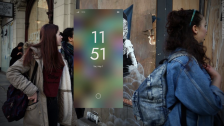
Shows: 11:51
